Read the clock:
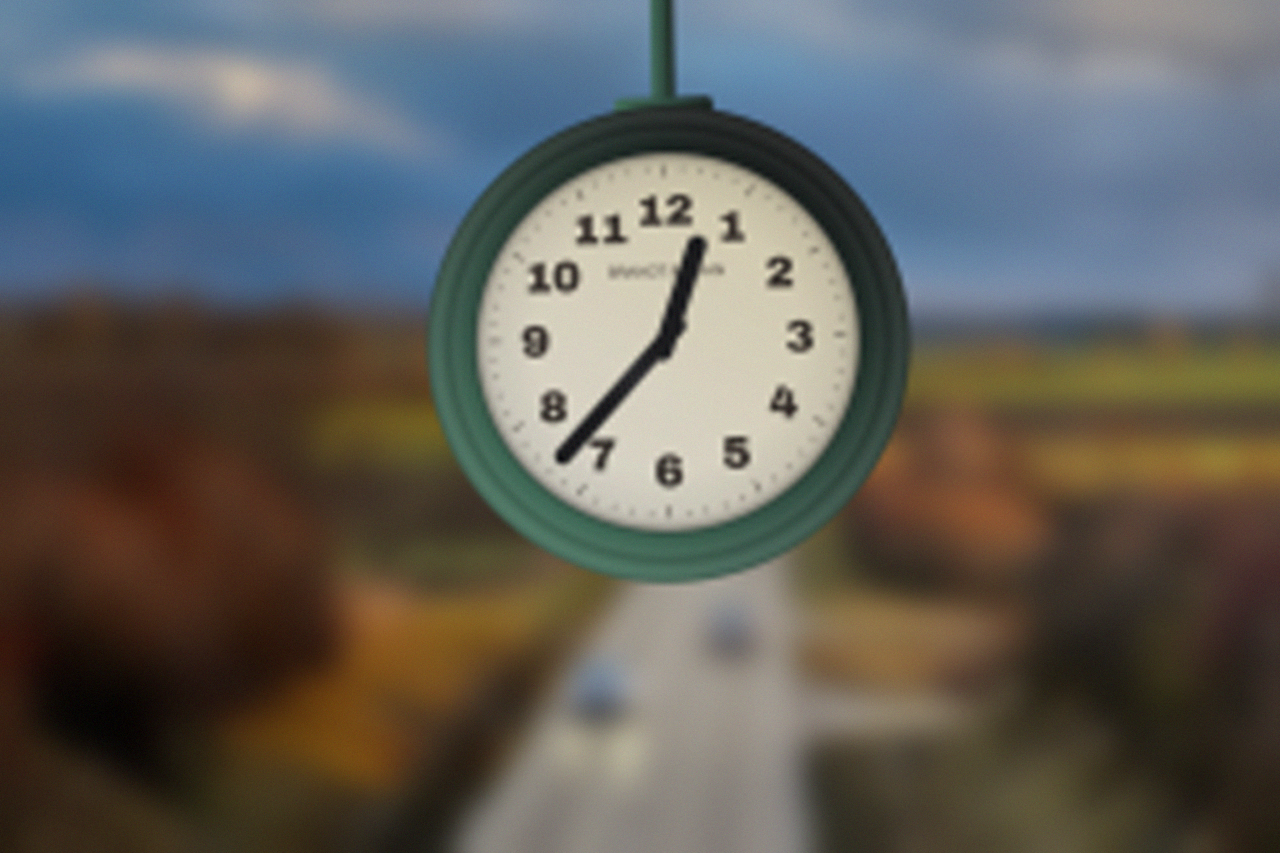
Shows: 12:37
